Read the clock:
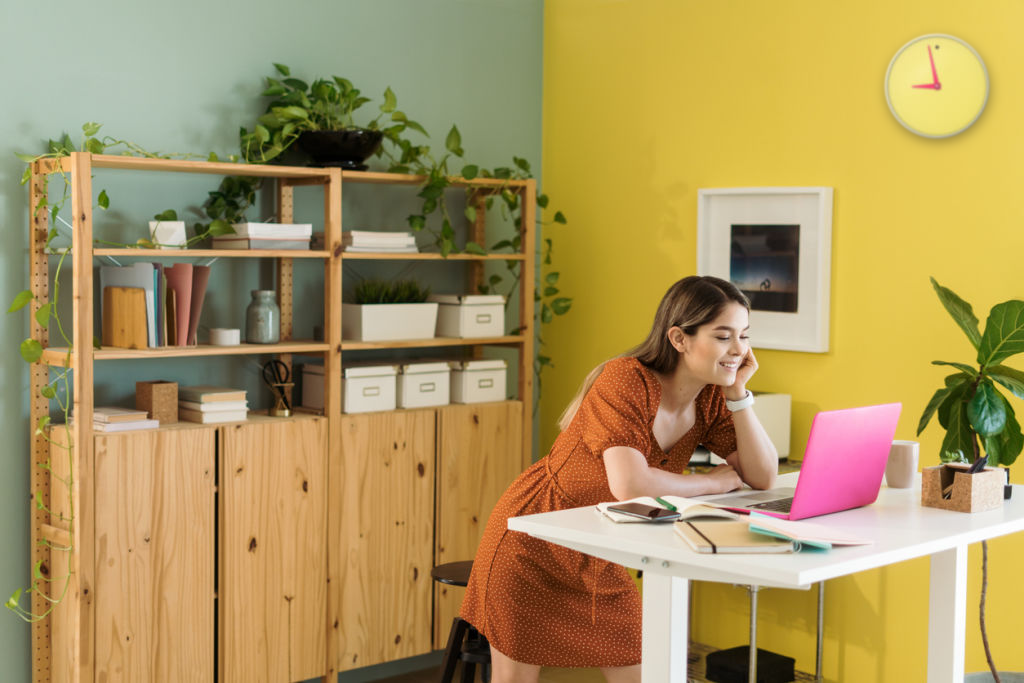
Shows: 8:58
